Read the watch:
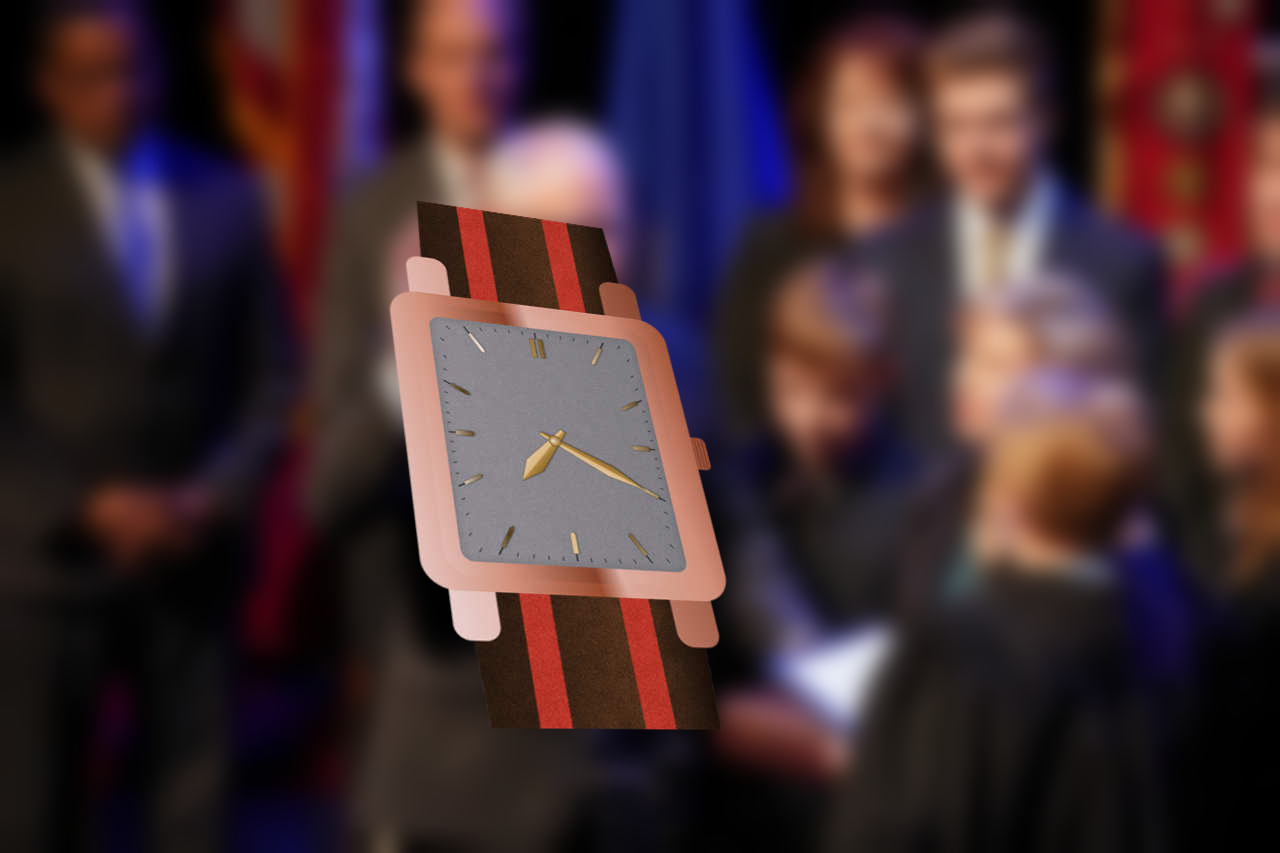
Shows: 7:20
